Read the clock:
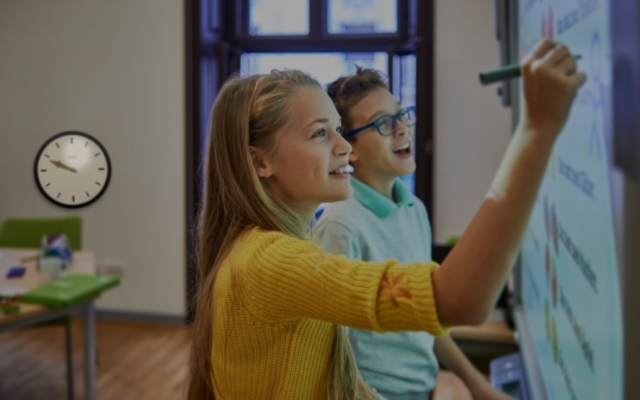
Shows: 9:49
